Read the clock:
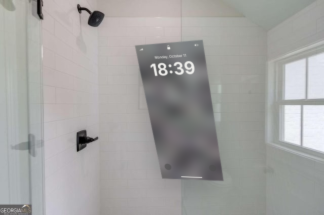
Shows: 18:39
